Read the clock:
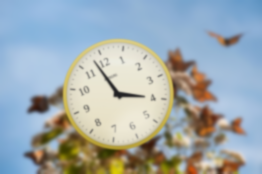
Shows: 3:58
